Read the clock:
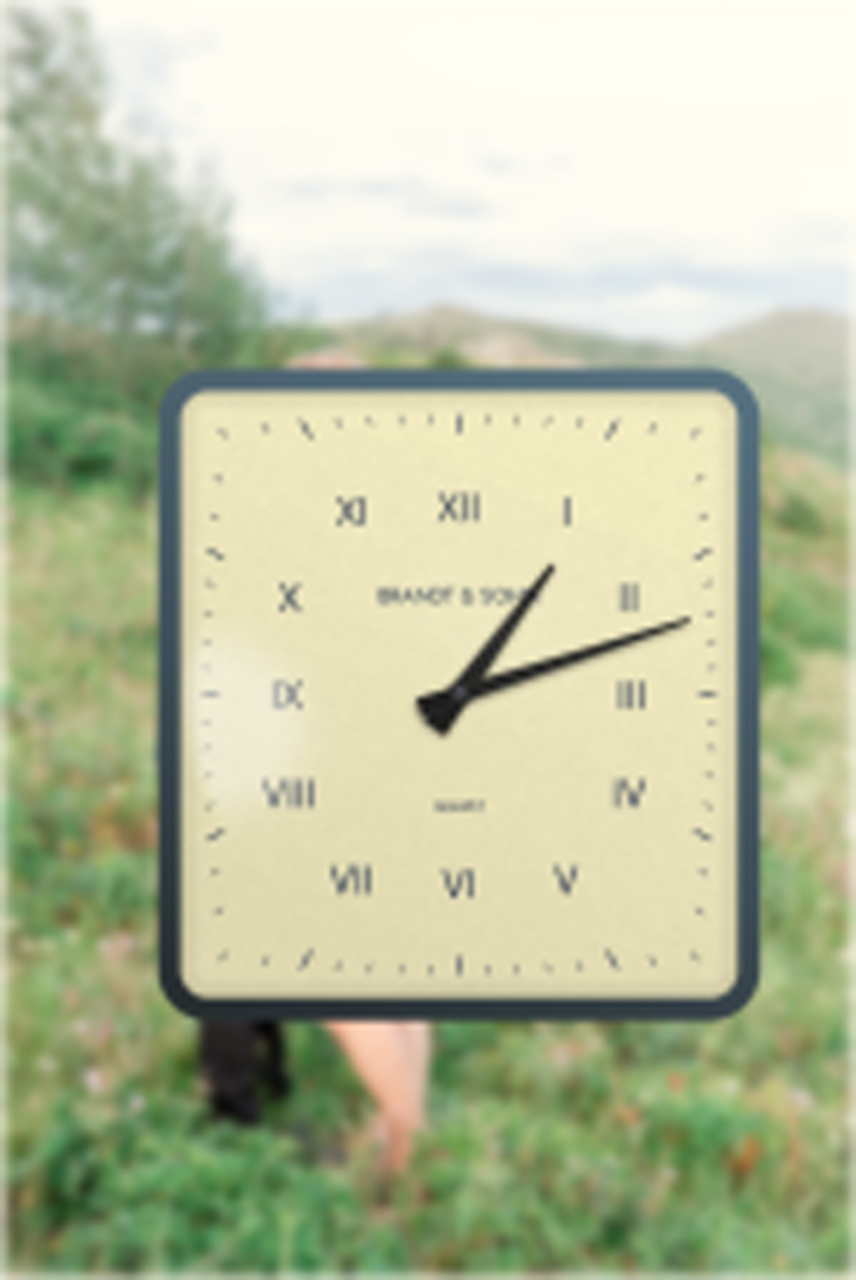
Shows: 1:12
